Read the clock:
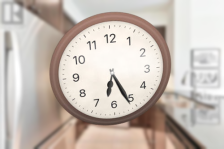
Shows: 6:26
